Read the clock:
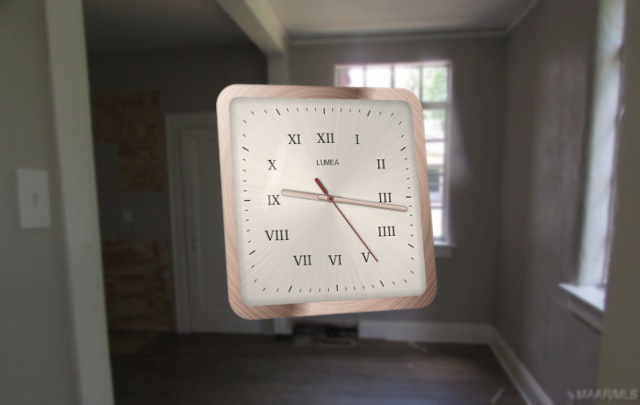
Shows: 9:16:24
